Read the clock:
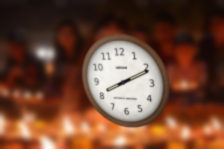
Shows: 8:11
